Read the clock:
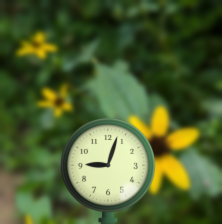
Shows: 9:03
